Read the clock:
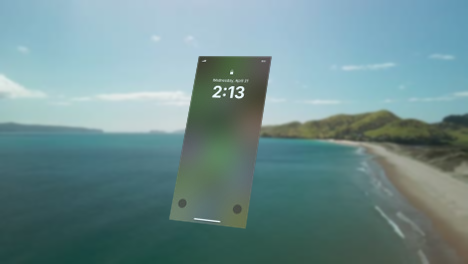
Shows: 2:13
